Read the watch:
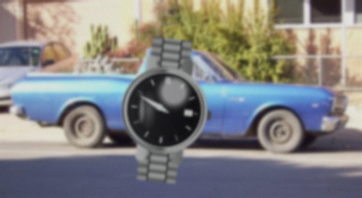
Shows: 9:49
